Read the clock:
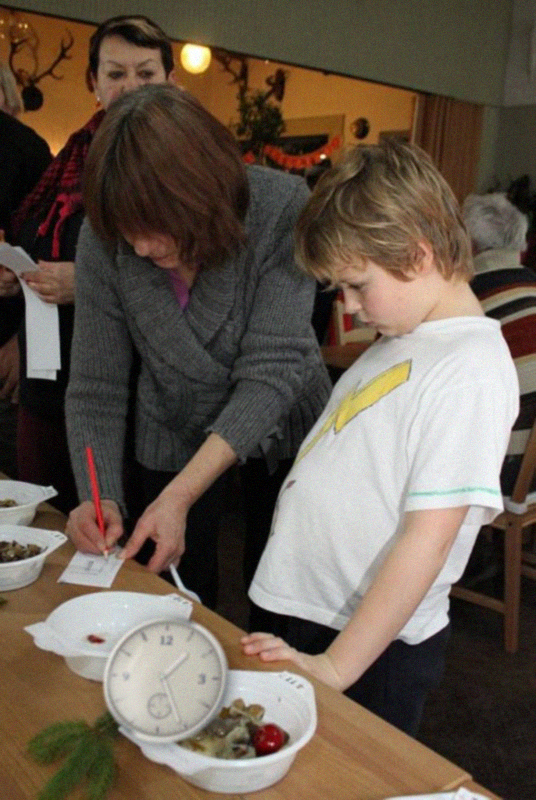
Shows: 1:26
